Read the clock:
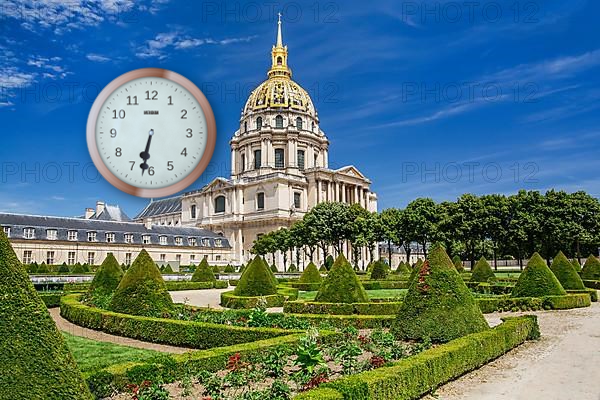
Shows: 6:32
